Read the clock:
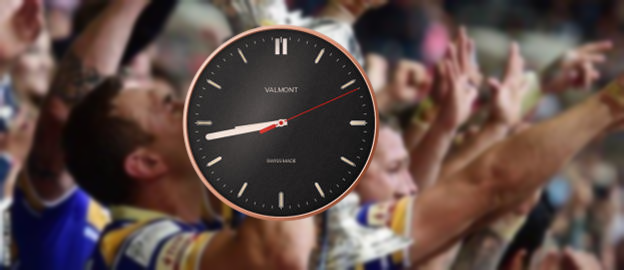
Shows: 8:43:11
